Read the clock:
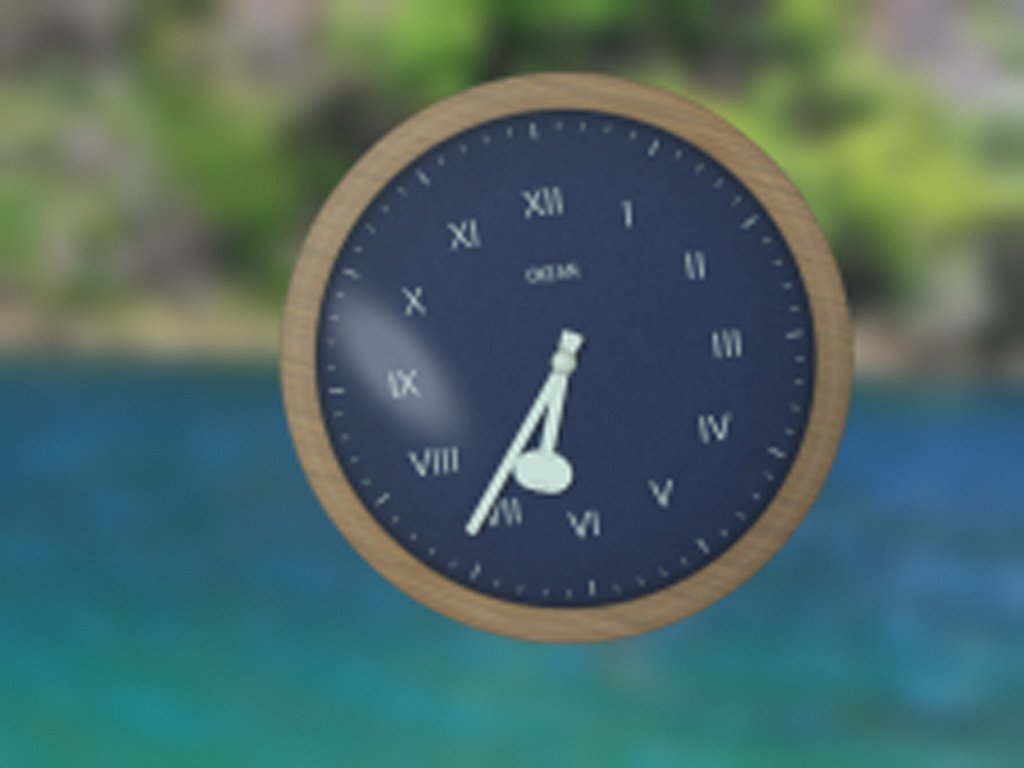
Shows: 6:36
